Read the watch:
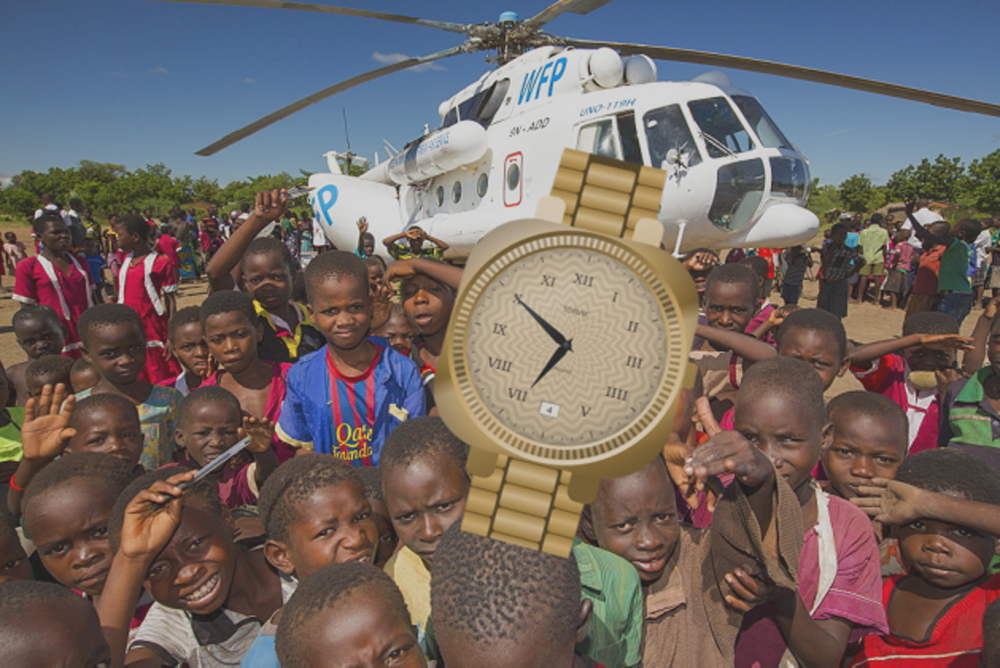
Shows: 6:50
